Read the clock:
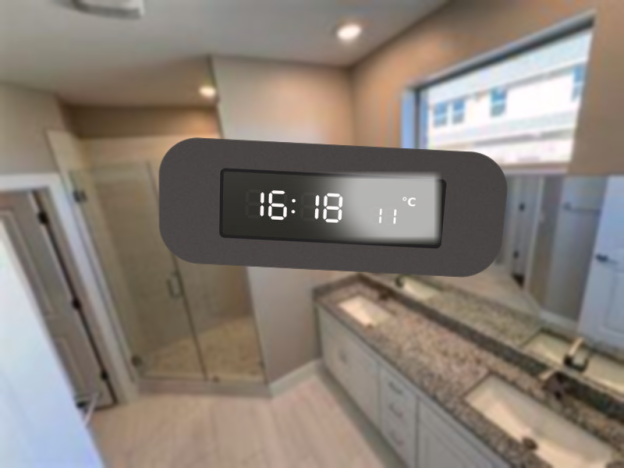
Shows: 16:18
